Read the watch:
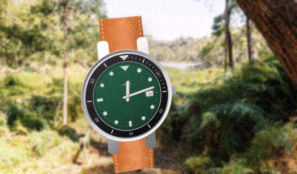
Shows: 12:13
